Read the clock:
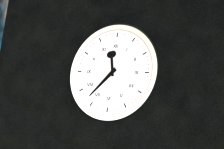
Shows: 11:37
